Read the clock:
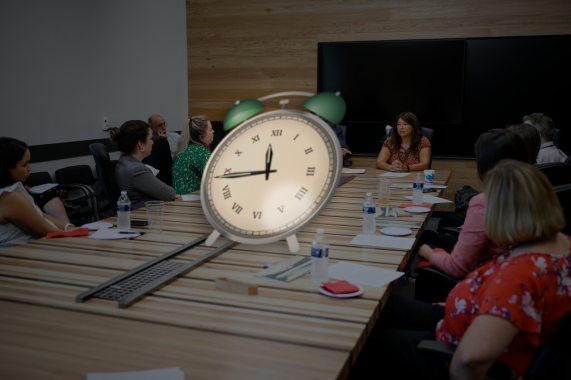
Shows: 11:44
